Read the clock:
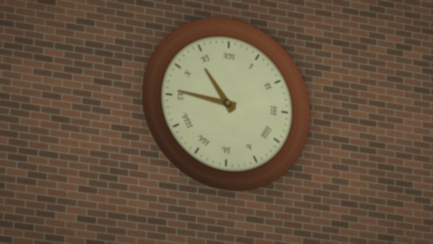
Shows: 10:46
